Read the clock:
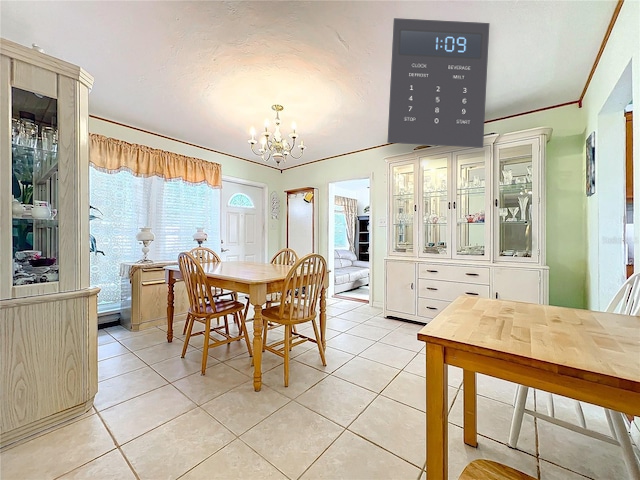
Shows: 1:09
